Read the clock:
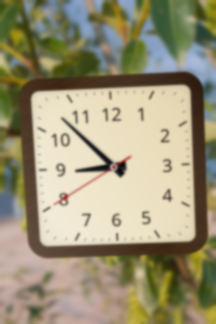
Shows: 8:52:40
